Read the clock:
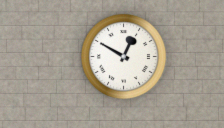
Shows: 12:50
